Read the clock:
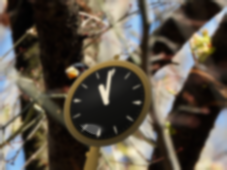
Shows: 10:59
